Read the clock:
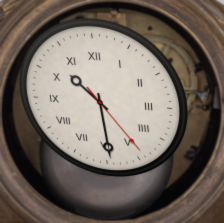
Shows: 10:29:24
